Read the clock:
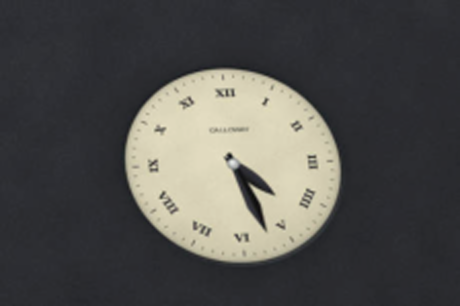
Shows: 4:27
